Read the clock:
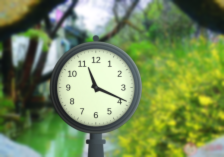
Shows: 11:19
